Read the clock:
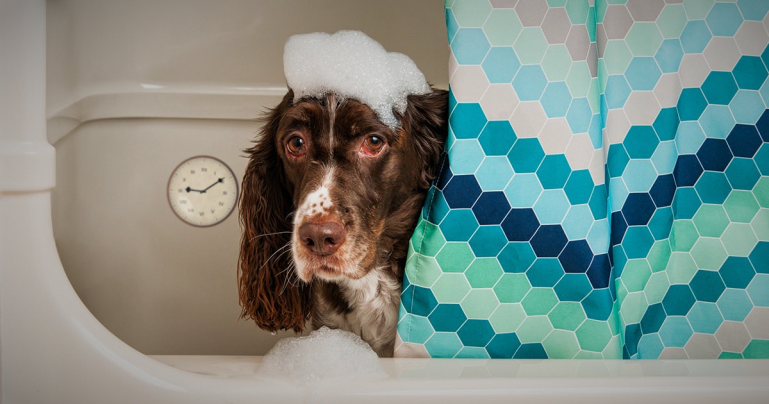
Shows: 9:09
